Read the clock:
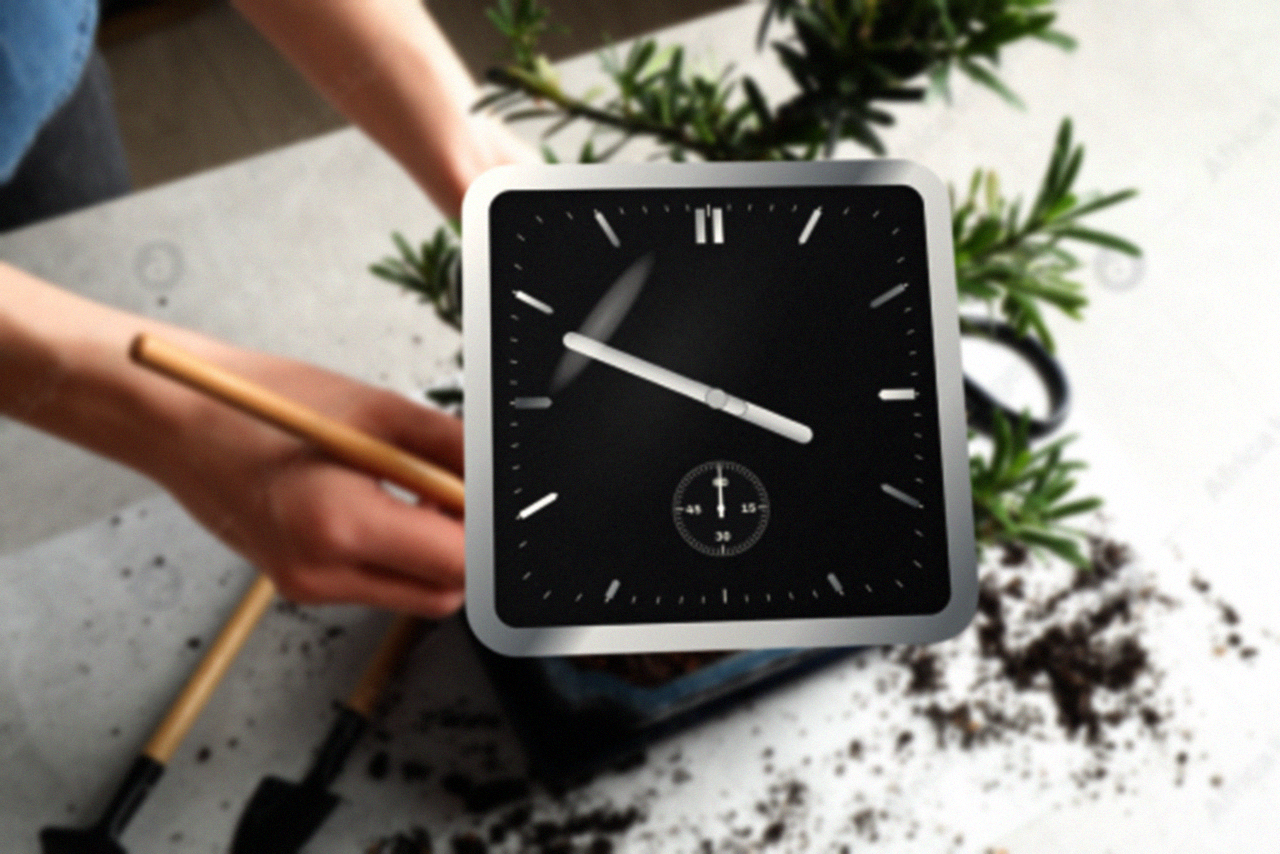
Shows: 3:49
